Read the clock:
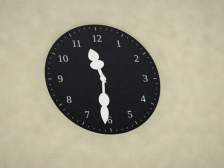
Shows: 11:31
